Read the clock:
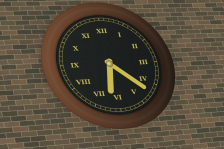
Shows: 6:22
